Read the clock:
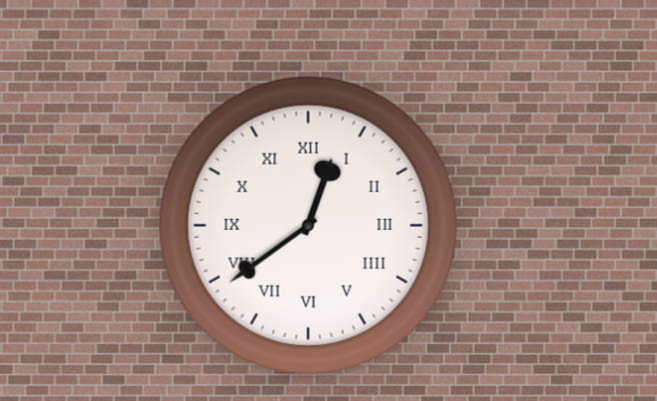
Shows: 12:39
